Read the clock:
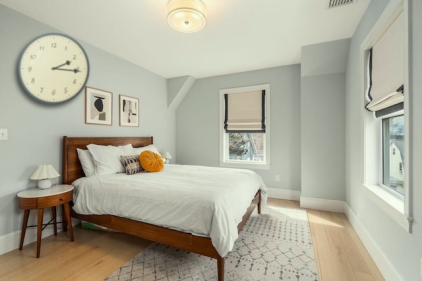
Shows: 2:16
